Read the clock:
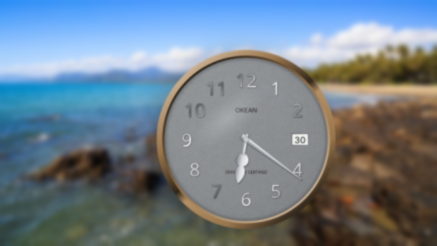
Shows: 6:21
